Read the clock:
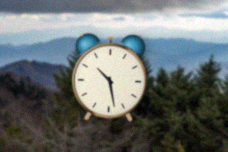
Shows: 10:28
